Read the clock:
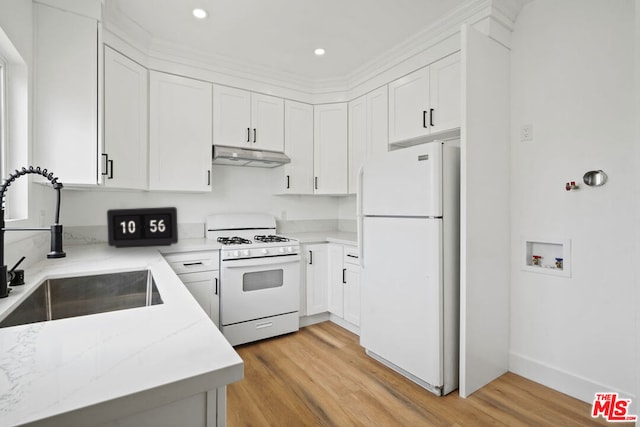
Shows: 10:56
